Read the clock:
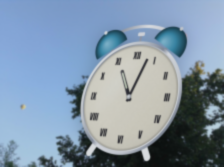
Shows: 11:03
